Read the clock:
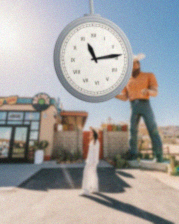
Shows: 11:14
